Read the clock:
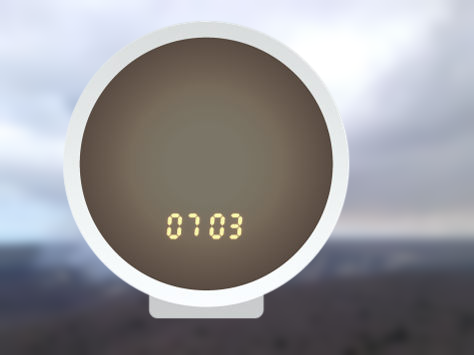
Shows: 7:03
